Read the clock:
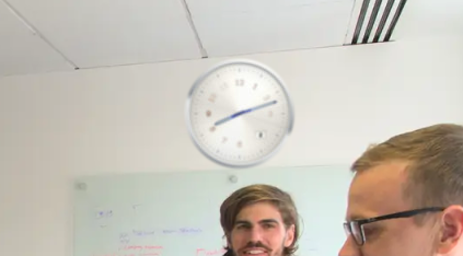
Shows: 8:12
